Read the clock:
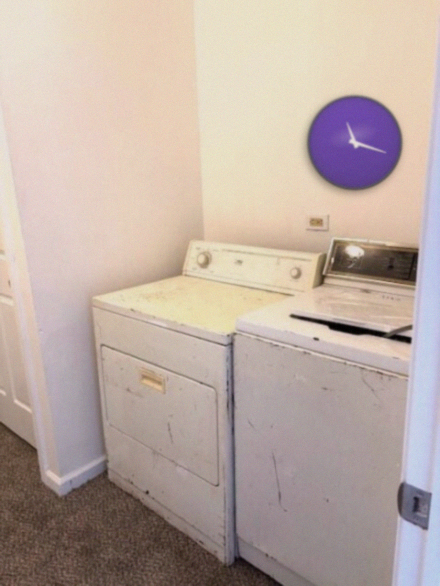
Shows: 11:18
